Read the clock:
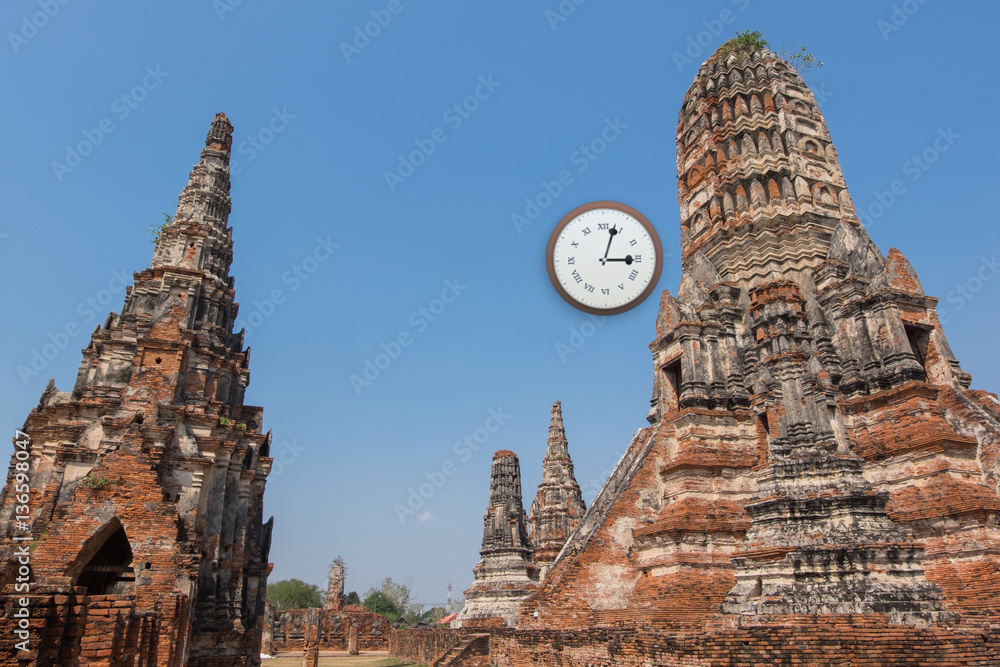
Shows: 3:03
